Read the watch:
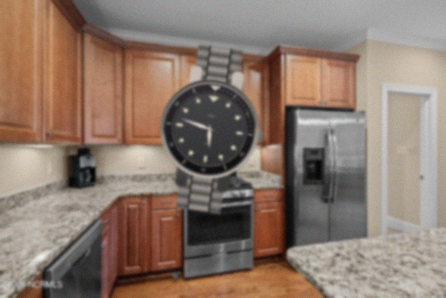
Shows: 5:47
